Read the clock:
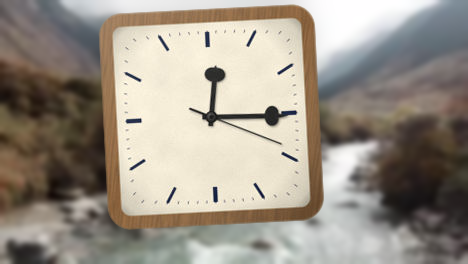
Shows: 12:15:19
